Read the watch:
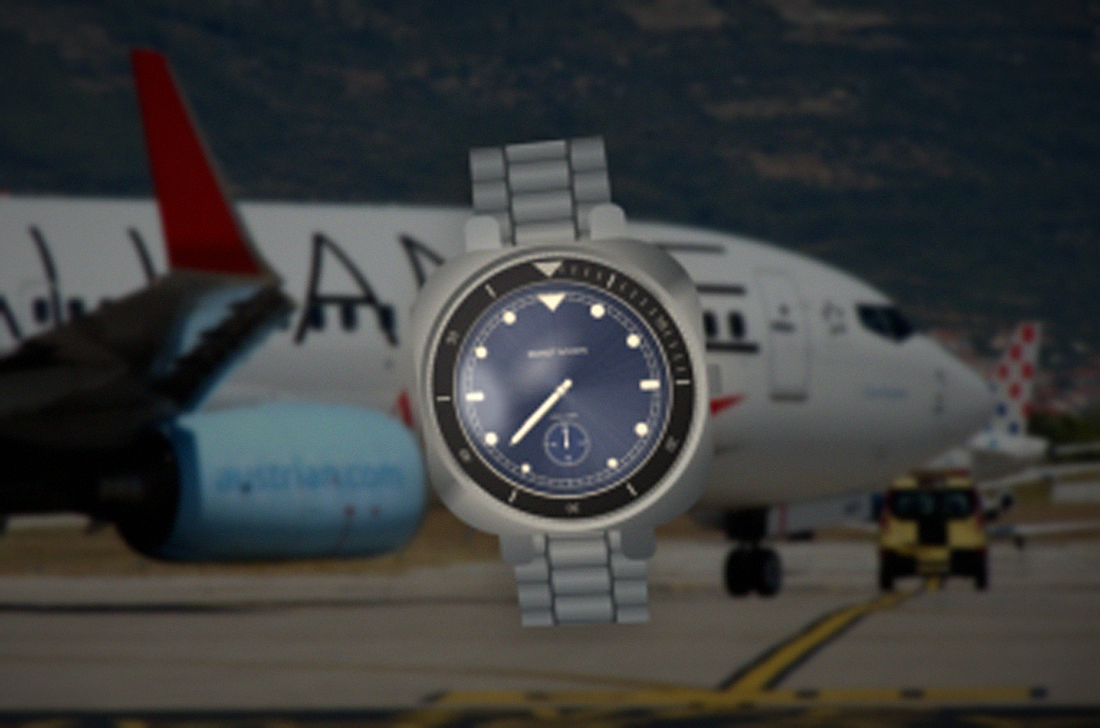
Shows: 7:38
